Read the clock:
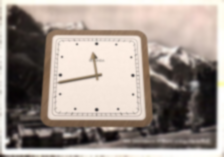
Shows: 11:43
